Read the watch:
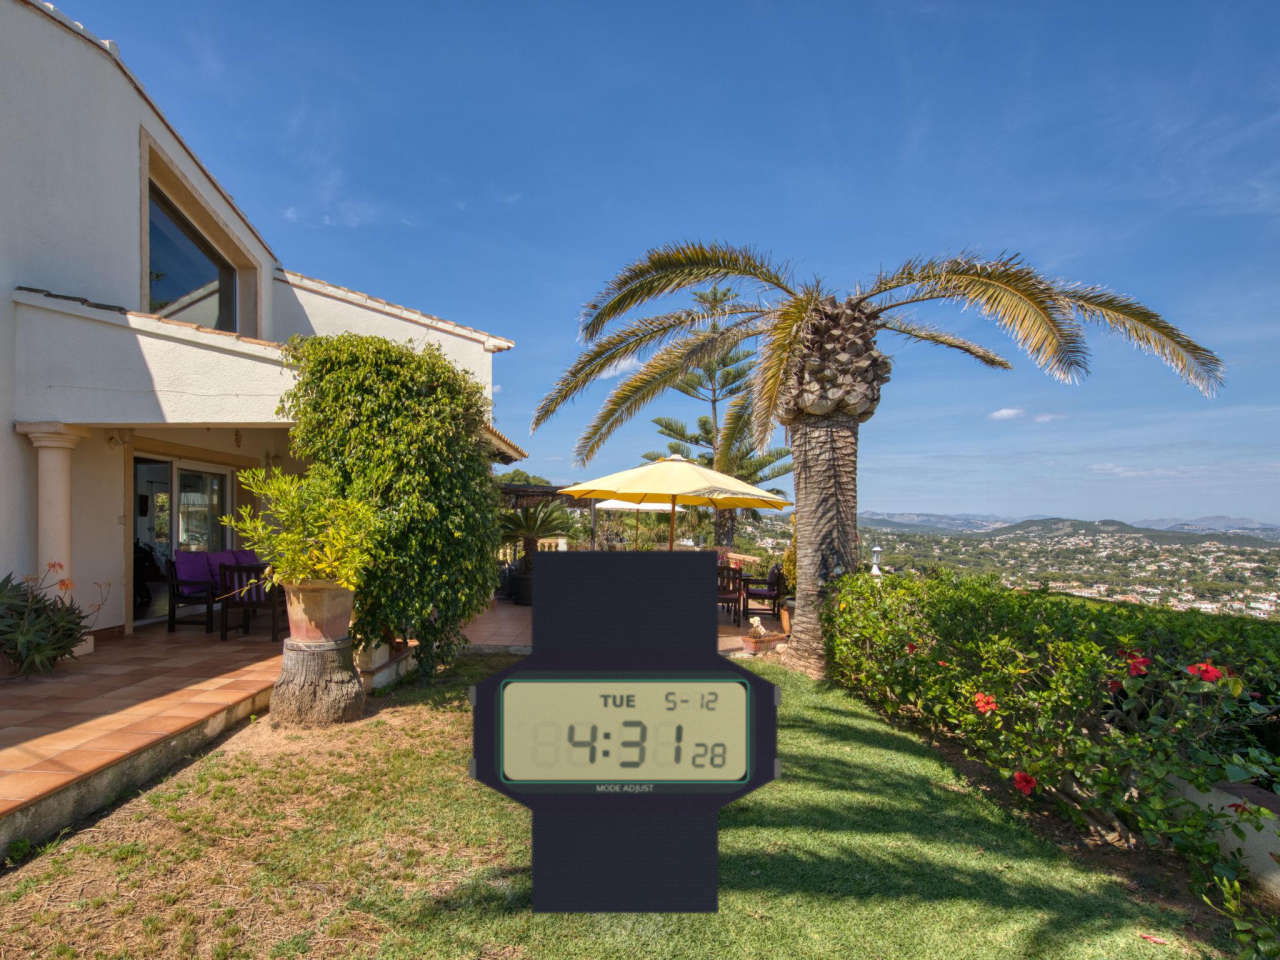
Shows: 4:31:28
